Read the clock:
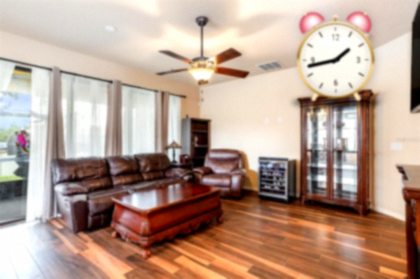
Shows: 1:43
